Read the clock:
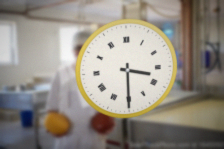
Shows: 3:30
